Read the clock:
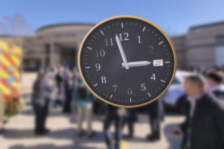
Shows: 2:58
